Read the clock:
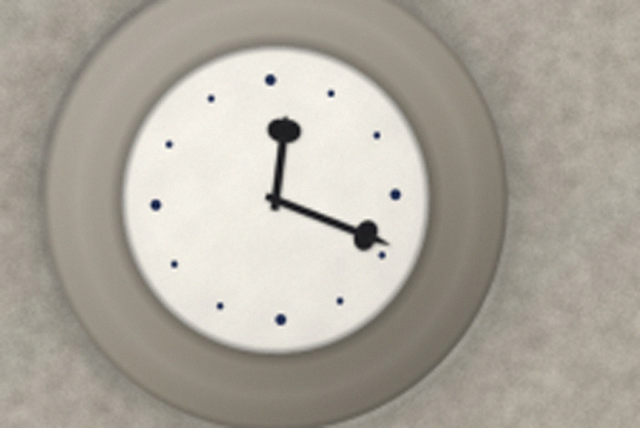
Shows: 12:19
